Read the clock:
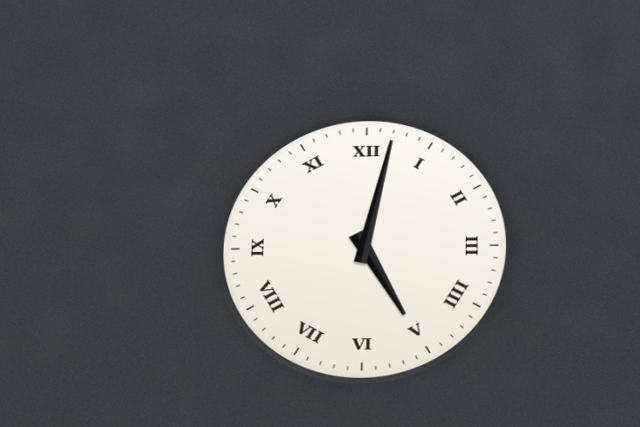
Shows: 5:02
